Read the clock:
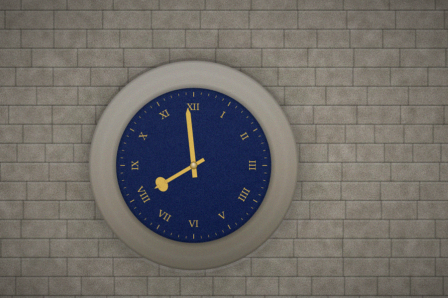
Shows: 7:59
